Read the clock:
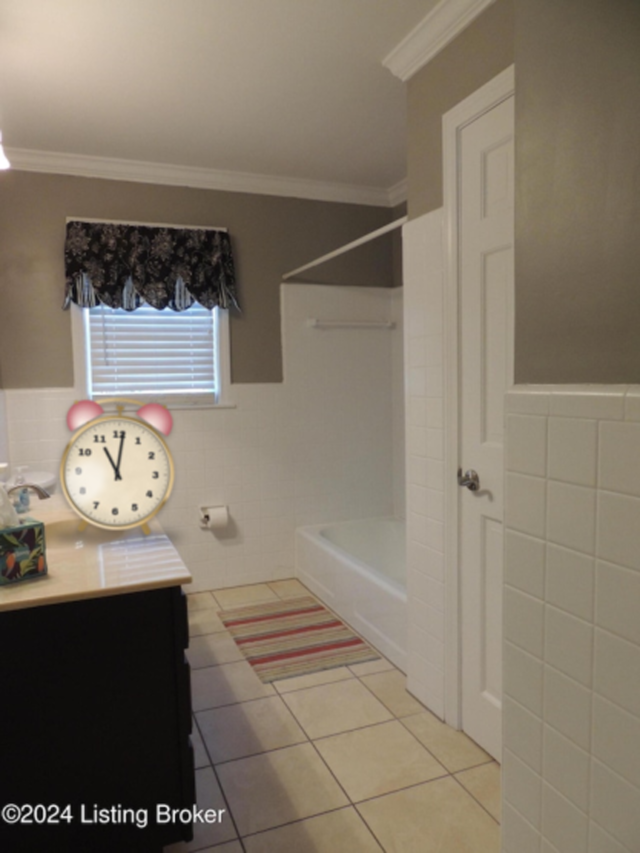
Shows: 11:01
